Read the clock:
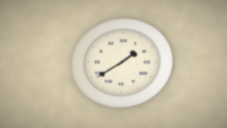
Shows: 1:39
